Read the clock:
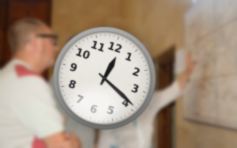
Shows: 12:19
